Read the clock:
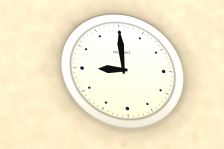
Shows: 9:00
